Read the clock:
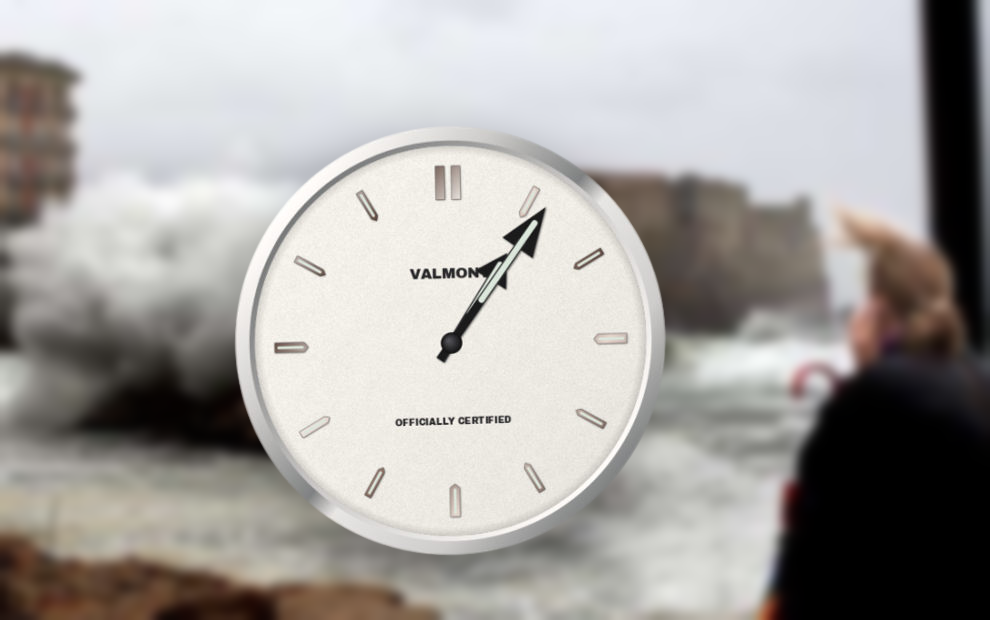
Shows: 1:06
